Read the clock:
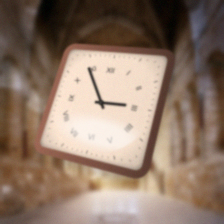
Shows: 2:54
